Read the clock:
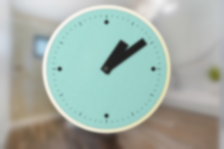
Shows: 1:09
